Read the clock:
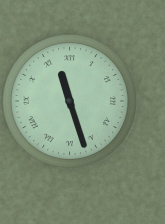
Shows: 11:27
